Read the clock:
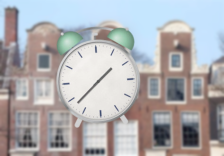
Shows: 1:38
